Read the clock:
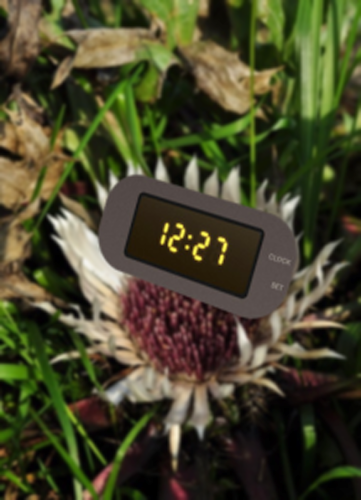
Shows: 12:27
